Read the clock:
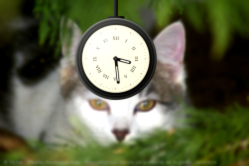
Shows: 3:29
